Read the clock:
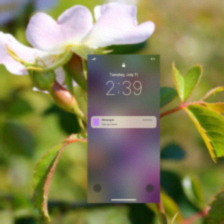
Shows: 2:39
